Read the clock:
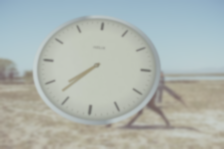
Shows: 7:37
